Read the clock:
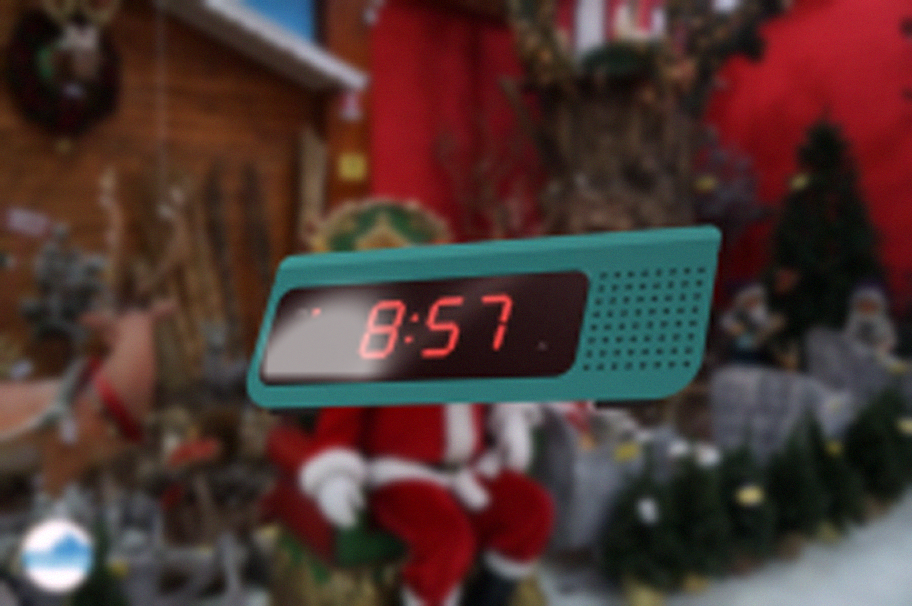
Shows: 8:57
